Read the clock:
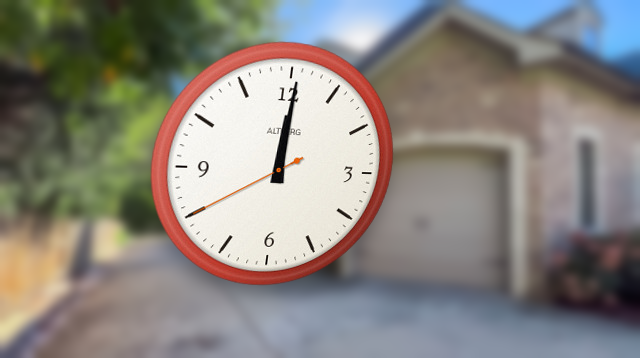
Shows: 12:00:40
